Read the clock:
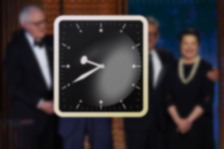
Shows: 9:40
